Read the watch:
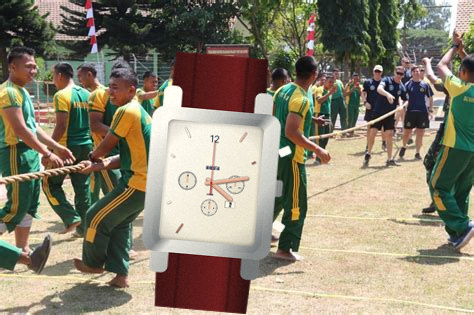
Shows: 4:13
